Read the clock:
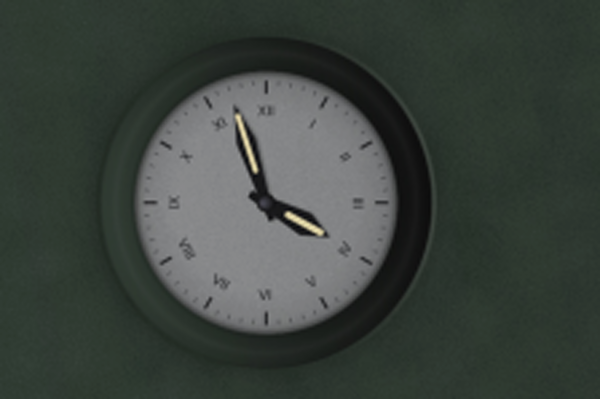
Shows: 3:57
